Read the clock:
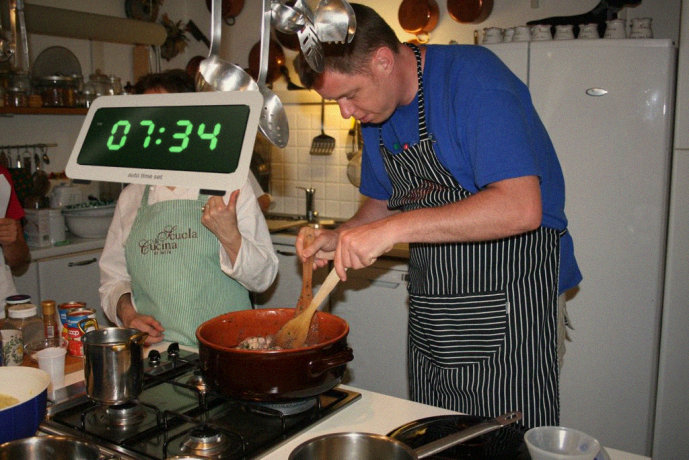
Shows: 7:34
